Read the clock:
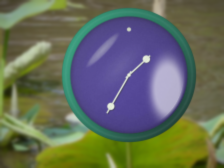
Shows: 1:35
